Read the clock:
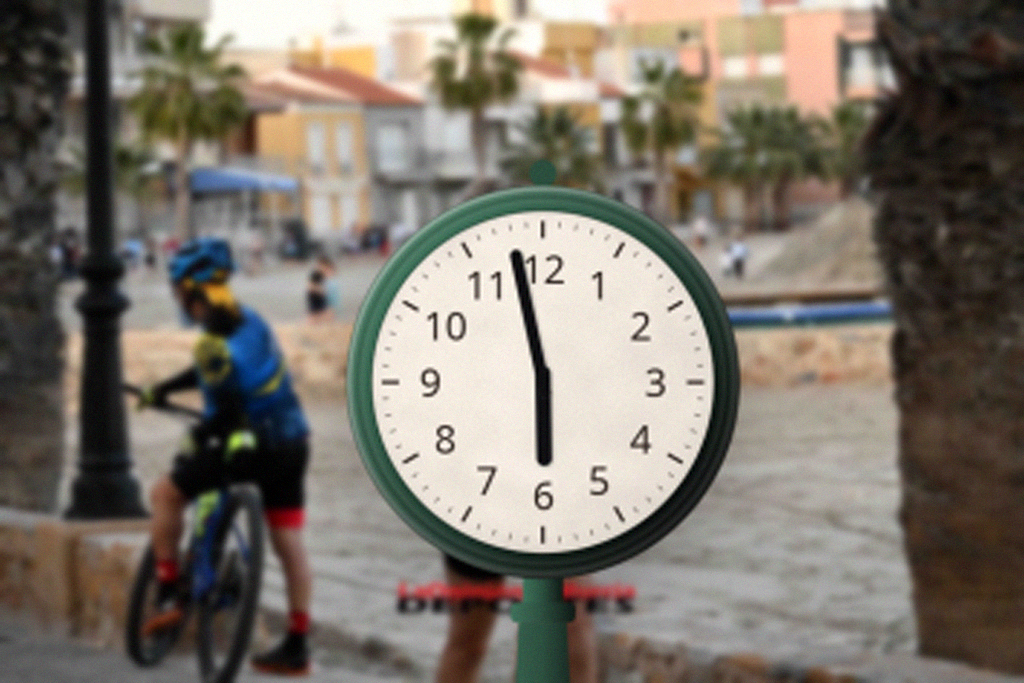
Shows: 5:58
